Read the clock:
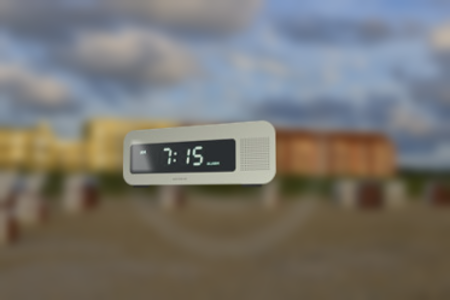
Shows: 7:15
